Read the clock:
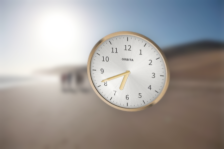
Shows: 6:41
